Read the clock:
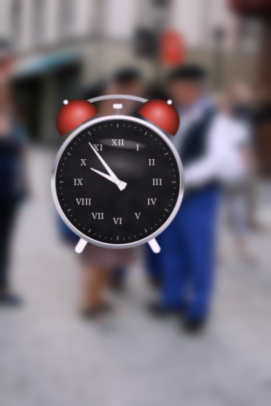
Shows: 9:54
